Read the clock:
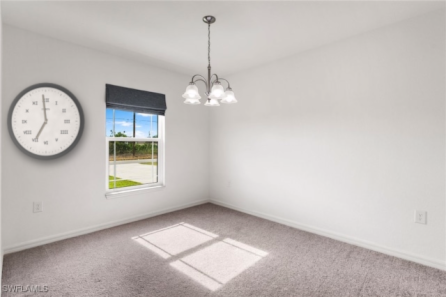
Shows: 6:59
